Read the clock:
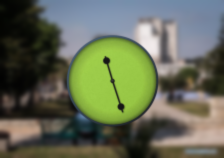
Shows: 11:27
